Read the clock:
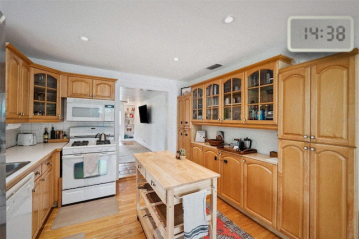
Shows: 14:38
